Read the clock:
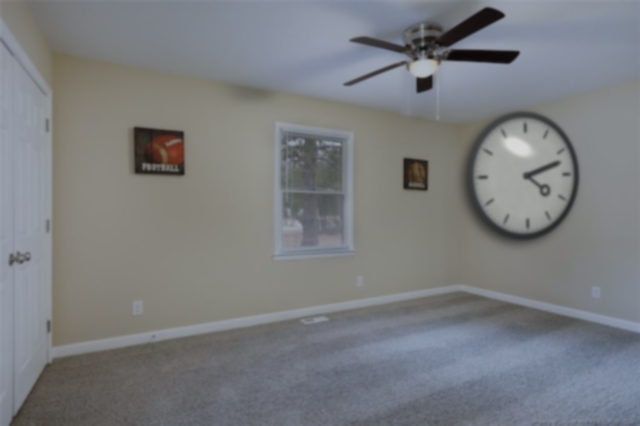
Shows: 4:12
